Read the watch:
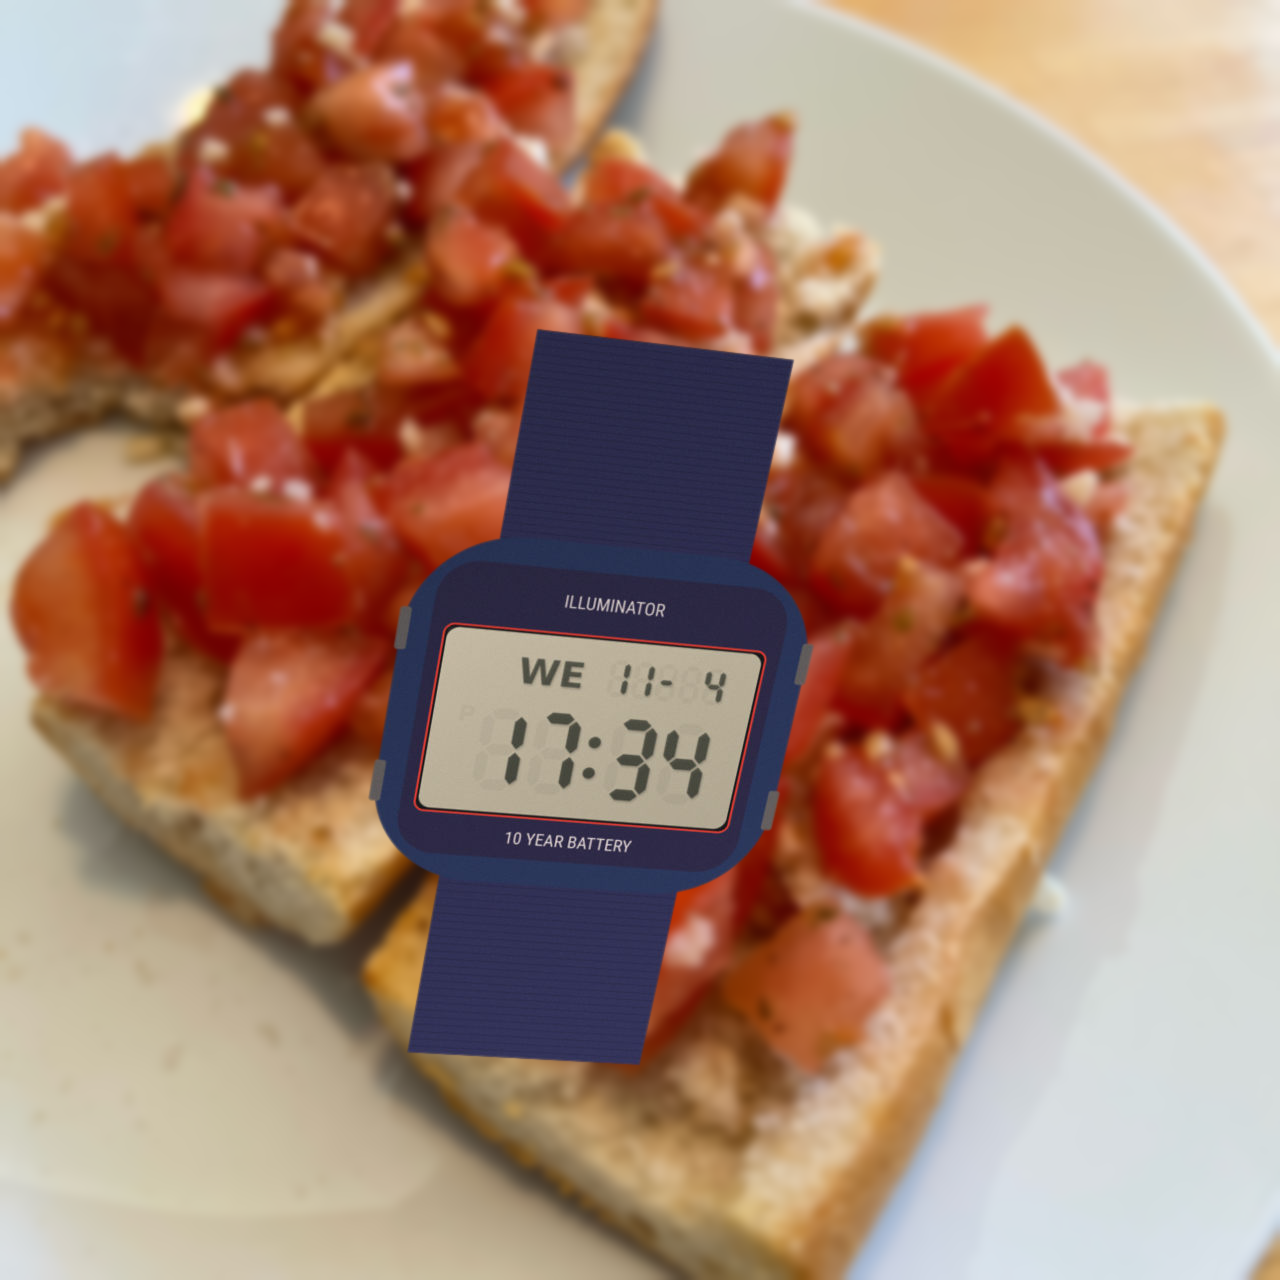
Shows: 17:34
